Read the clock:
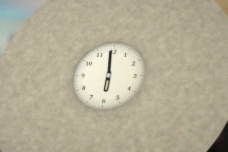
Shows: 5:59
